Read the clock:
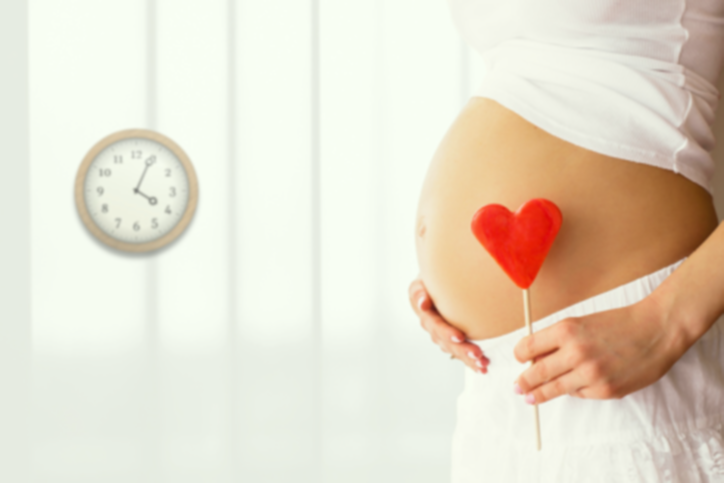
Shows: 4:04
